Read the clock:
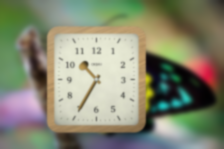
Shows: 10:35
